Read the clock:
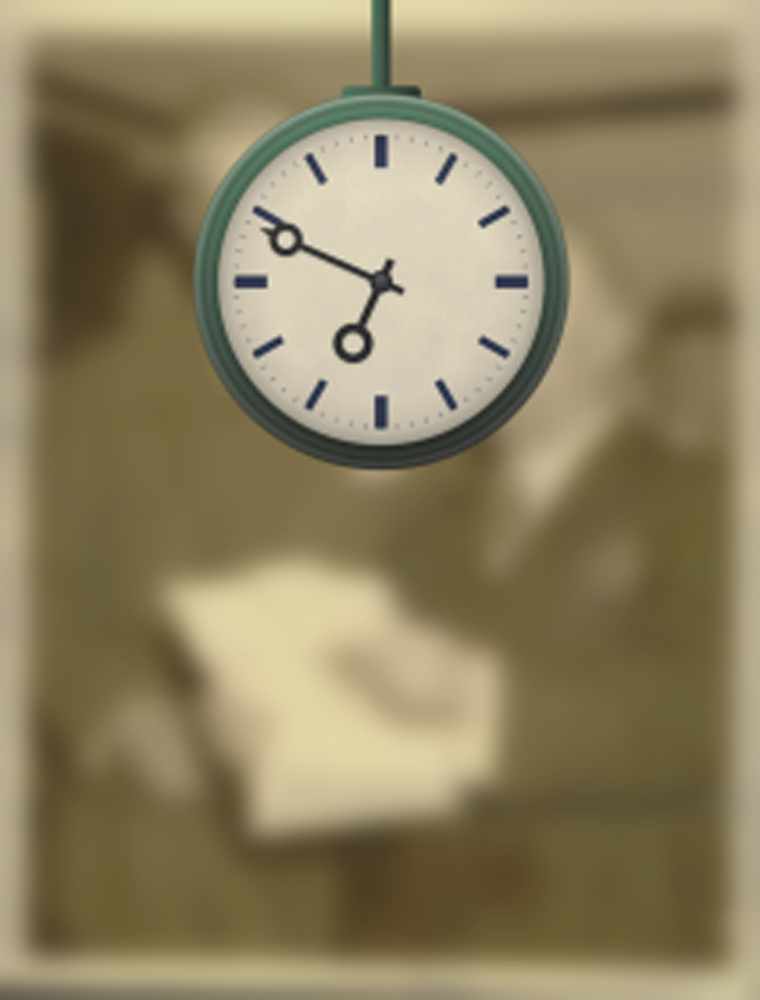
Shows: 6:49
